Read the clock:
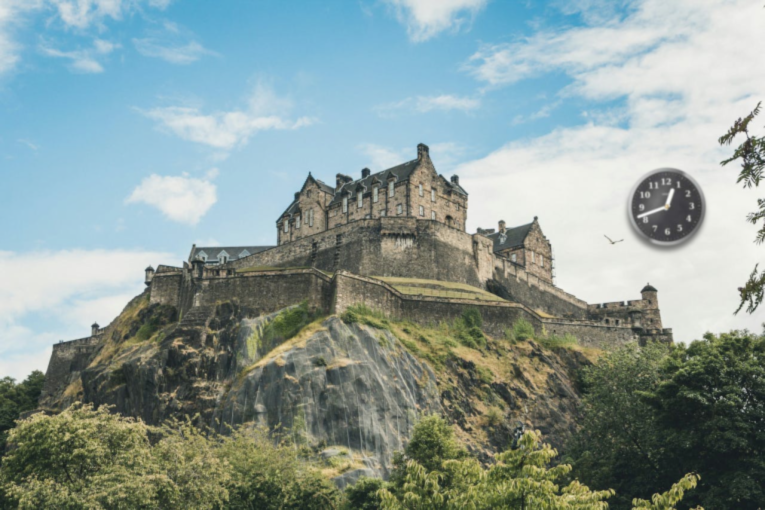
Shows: 12:42
